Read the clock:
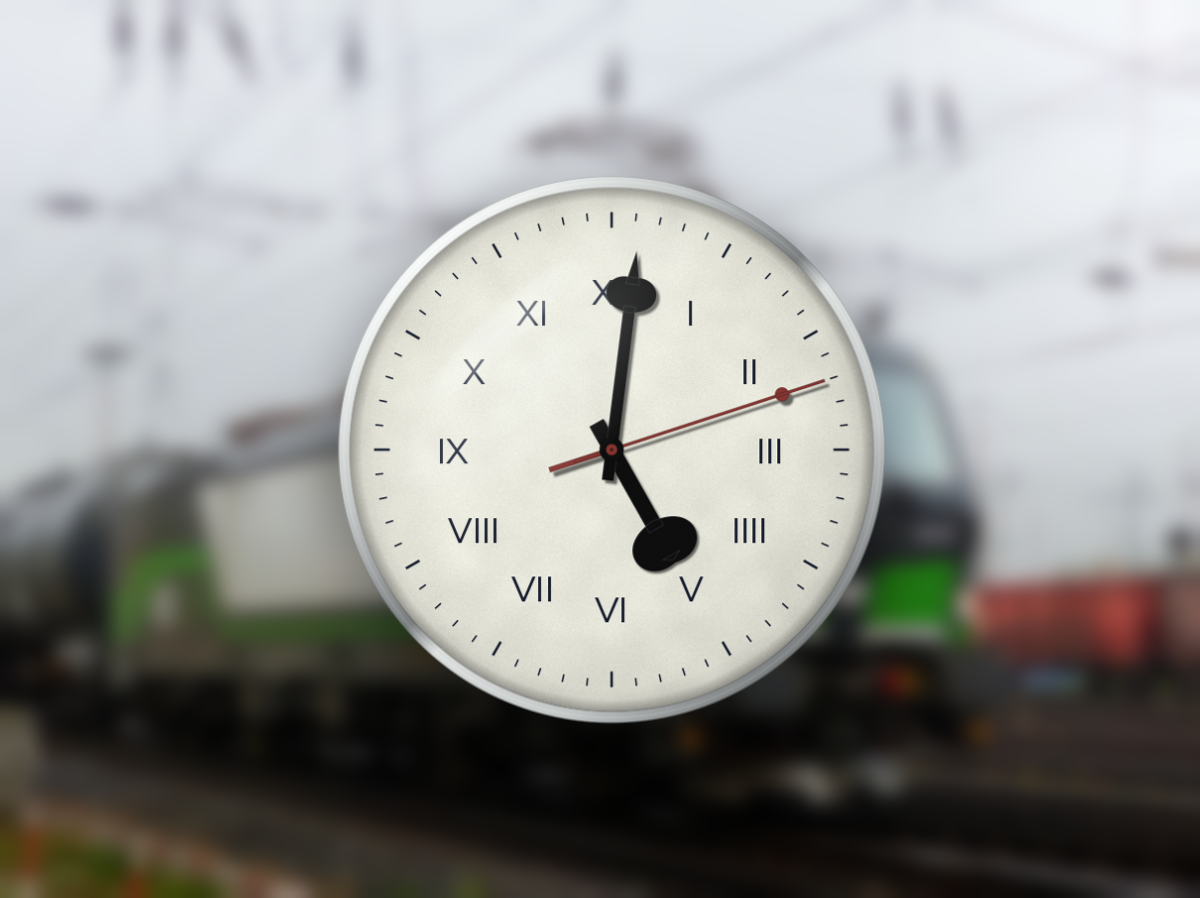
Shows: 5:01:12
